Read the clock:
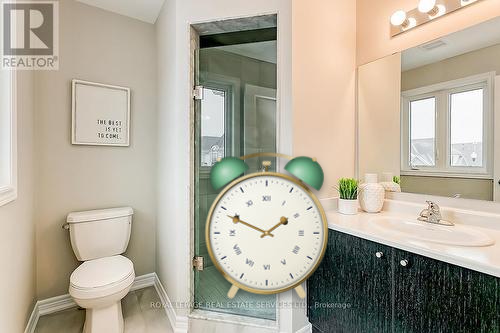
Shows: 1:49
